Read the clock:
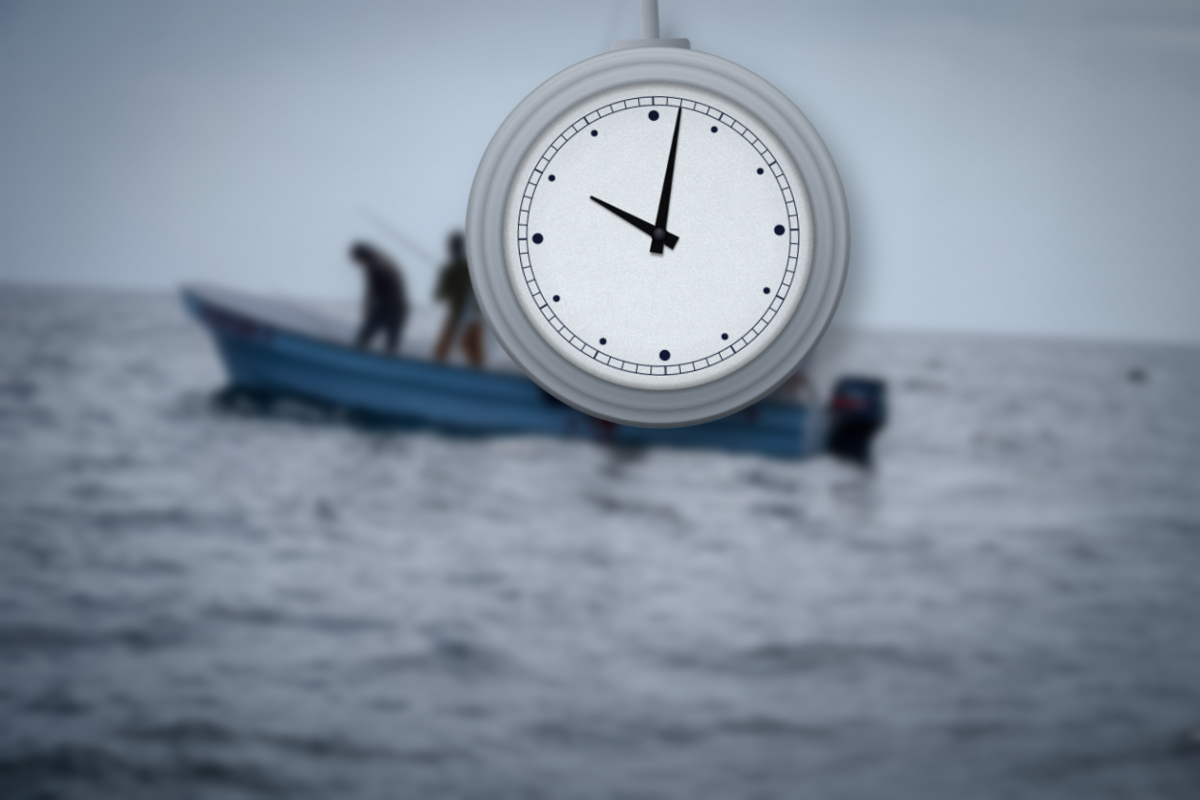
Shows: 10:02
